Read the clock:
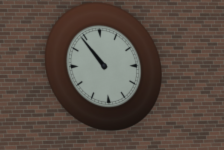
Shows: 10:54
